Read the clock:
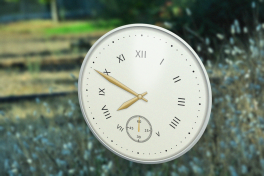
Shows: 7:49
